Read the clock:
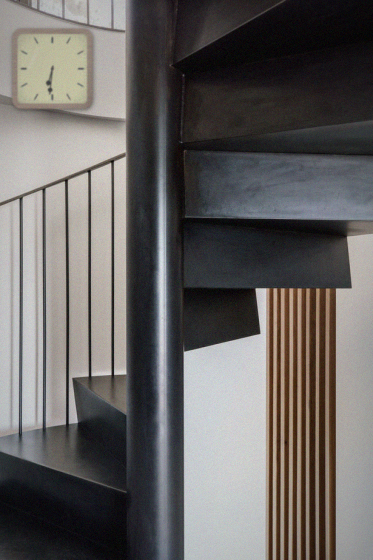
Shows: 6:31
